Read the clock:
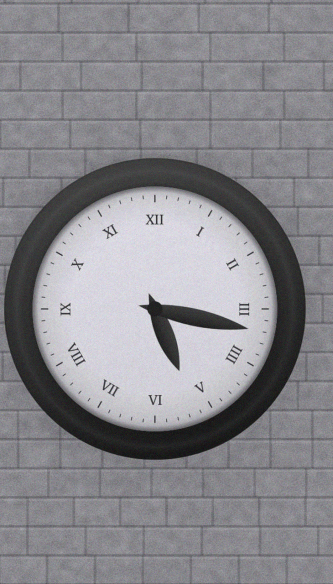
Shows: 5:17
